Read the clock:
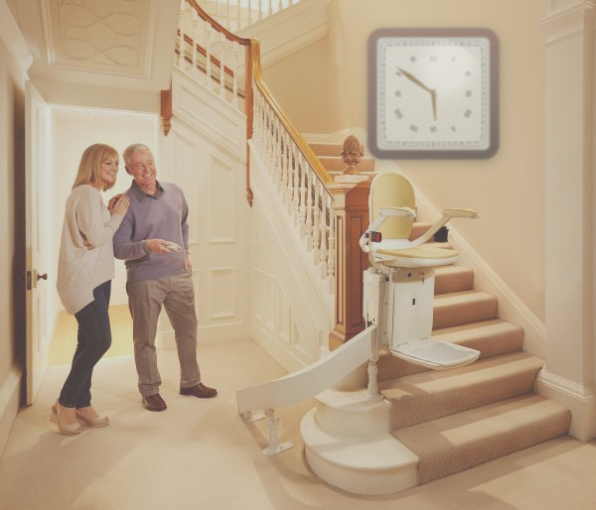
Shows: 5:51
